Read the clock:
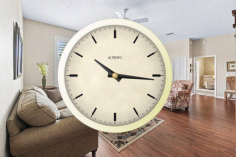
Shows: 10:16
